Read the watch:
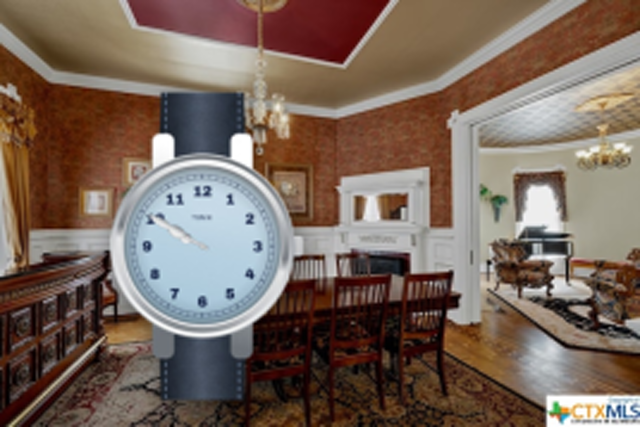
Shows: 9:50
